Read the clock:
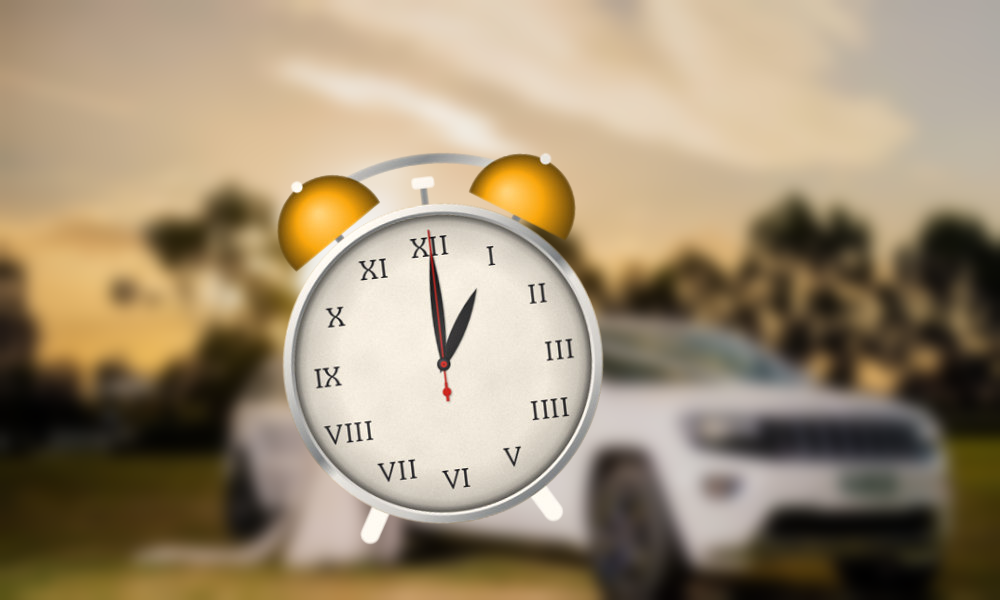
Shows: 1:00:00
